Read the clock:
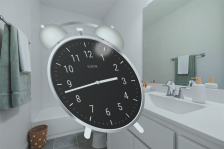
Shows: 2:43
